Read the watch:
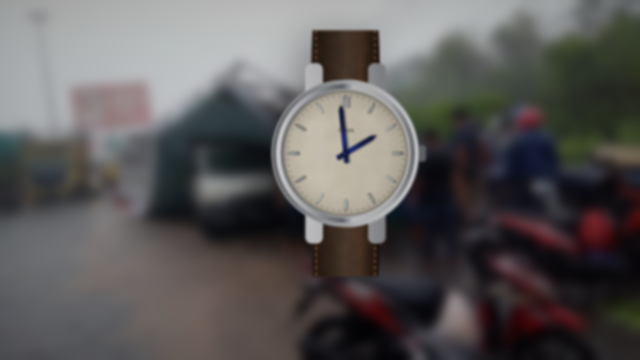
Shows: 1:59
